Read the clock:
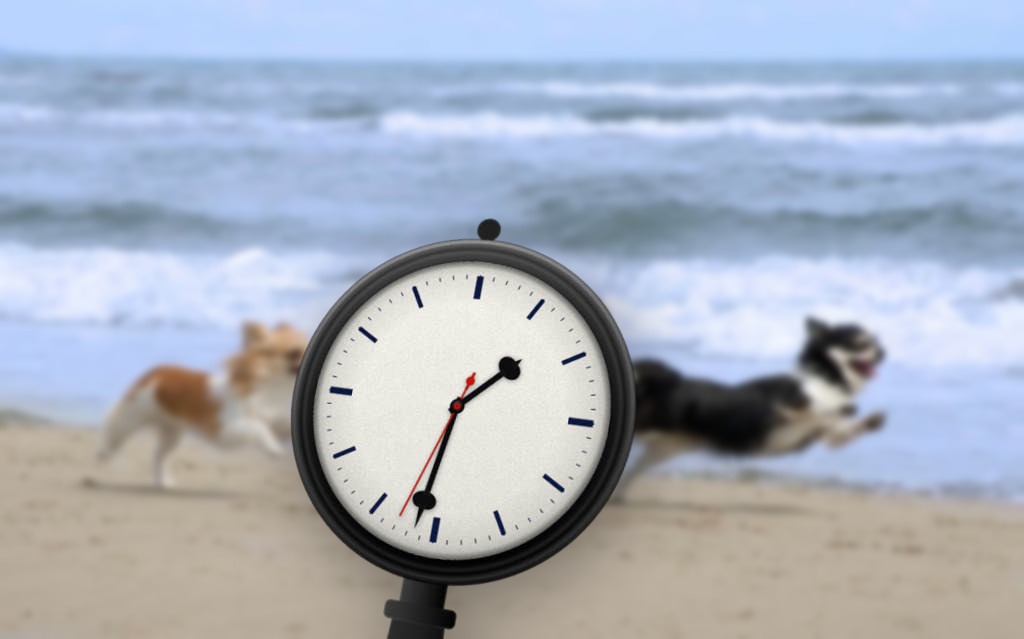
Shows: 1:31:33
